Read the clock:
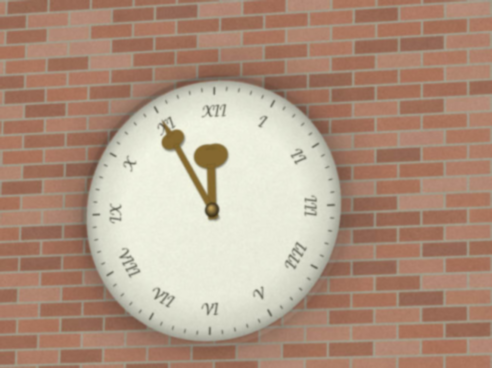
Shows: 11:55
